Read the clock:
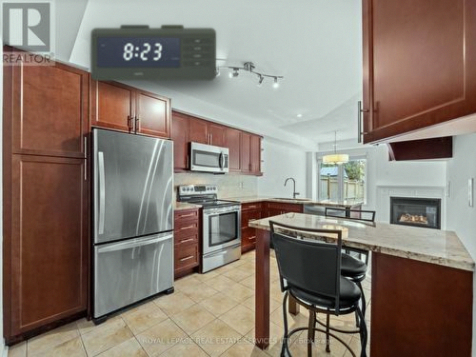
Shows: 8:23
